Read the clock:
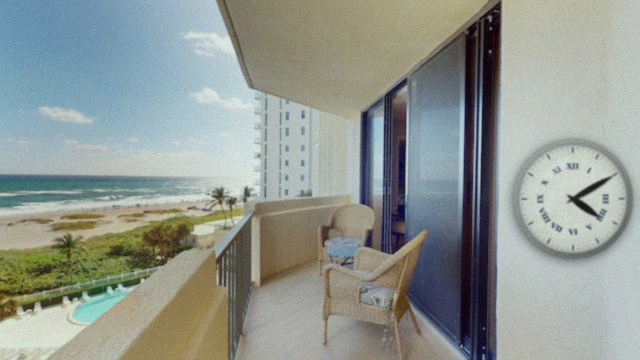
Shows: 4:10
